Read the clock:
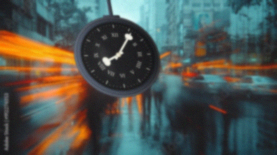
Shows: 8:06
